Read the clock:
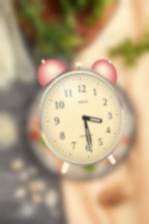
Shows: 3:29
